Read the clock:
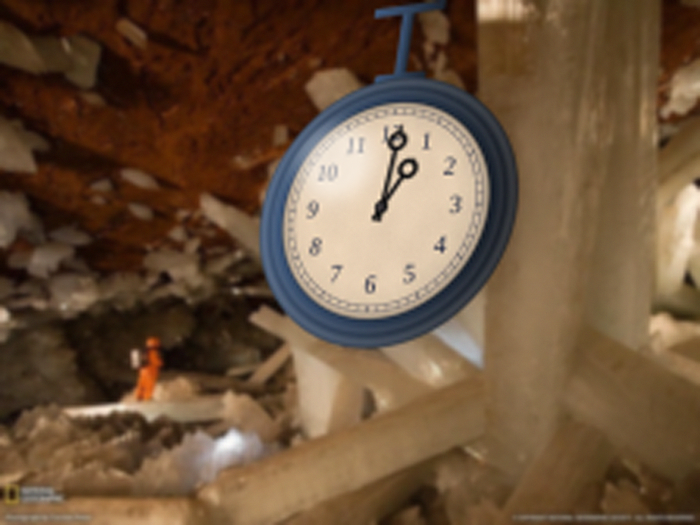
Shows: 1:01
